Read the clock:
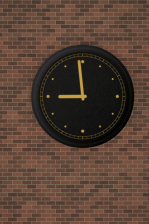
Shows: 8:59
